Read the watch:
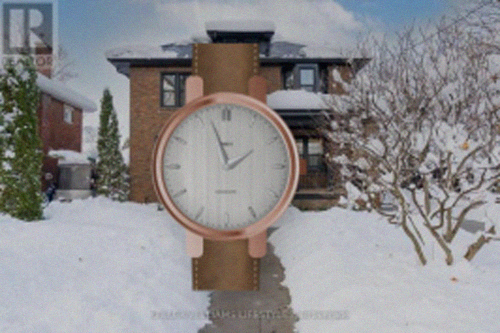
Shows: 1:57
